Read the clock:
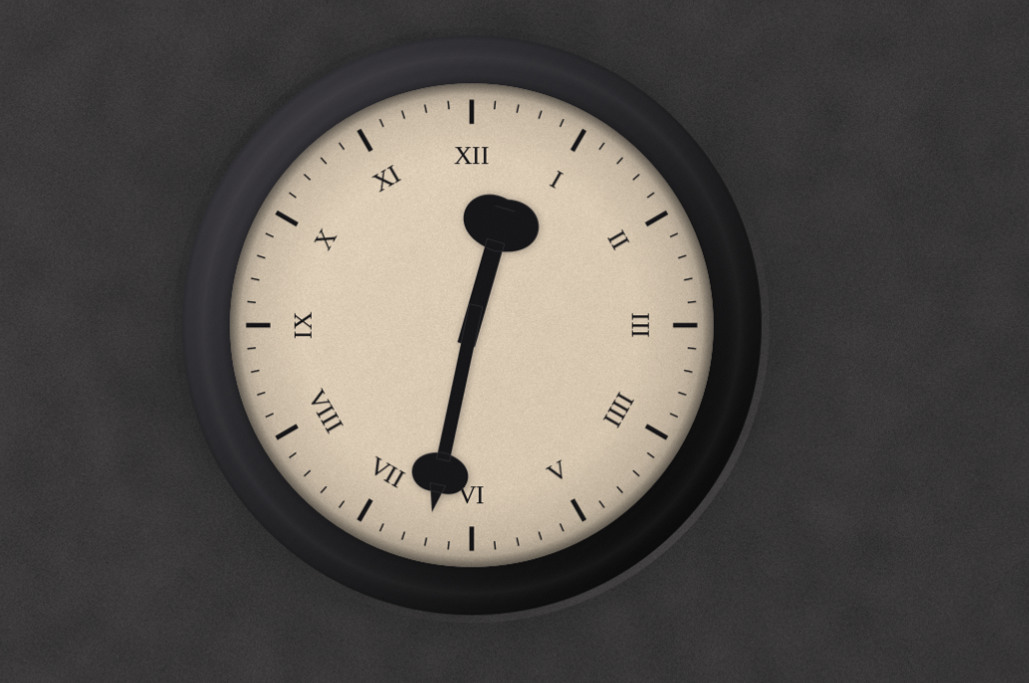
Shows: 12:32
